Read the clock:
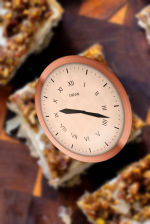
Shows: 9:18
